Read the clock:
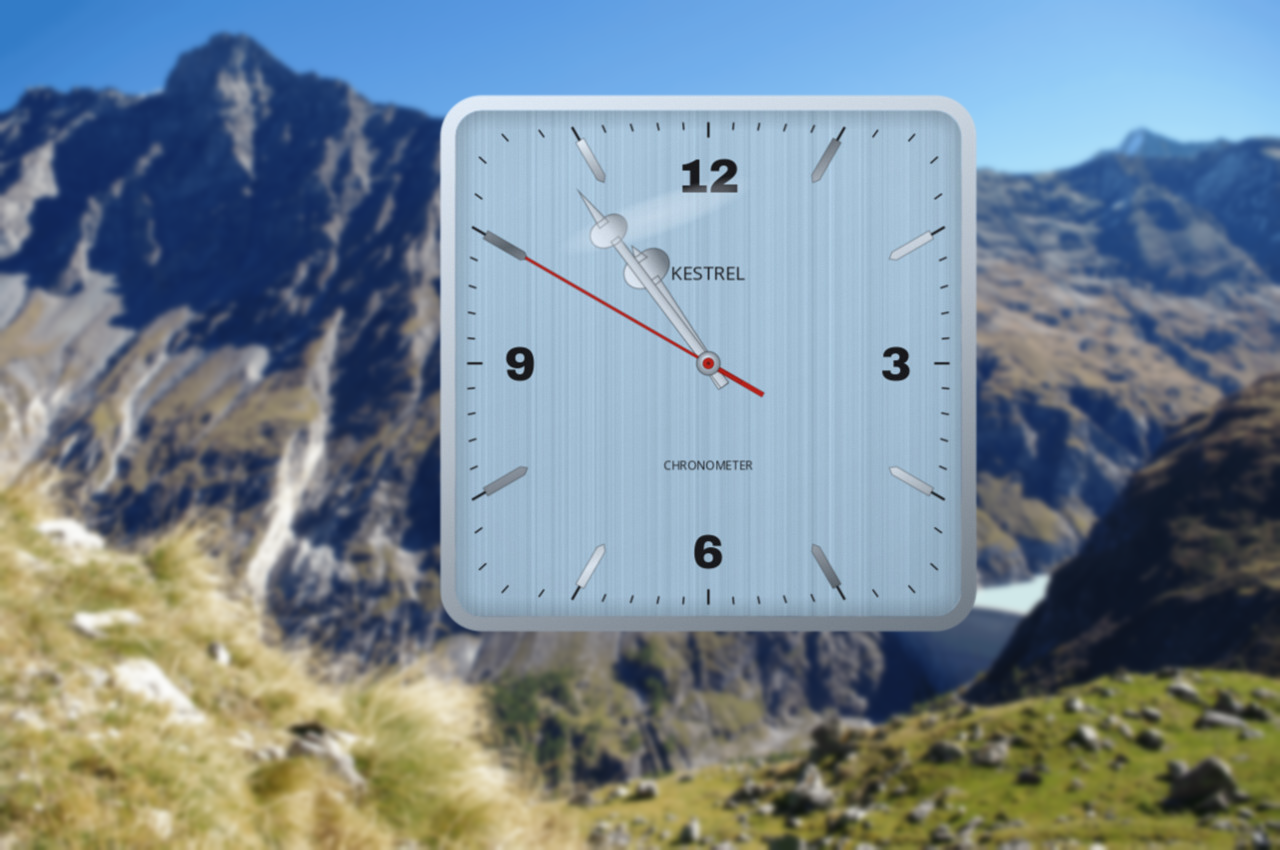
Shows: 10:53:50
